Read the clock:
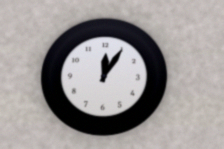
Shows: 12:05
